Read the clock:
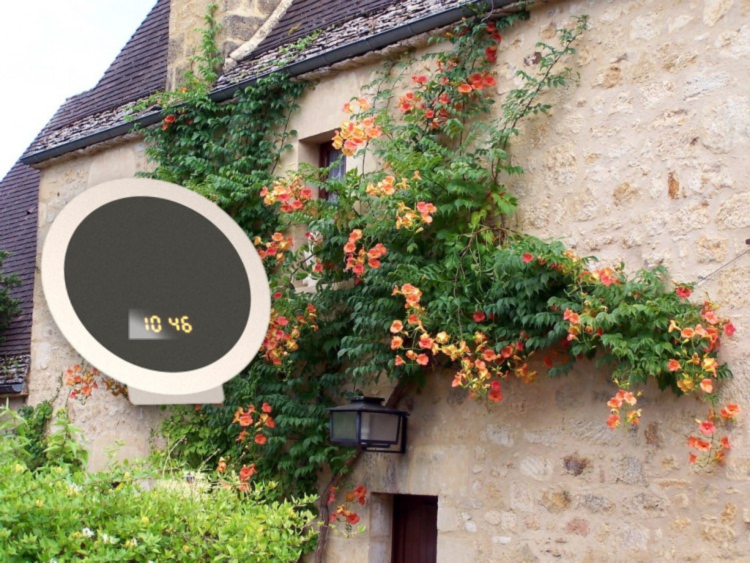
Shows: 10:46
